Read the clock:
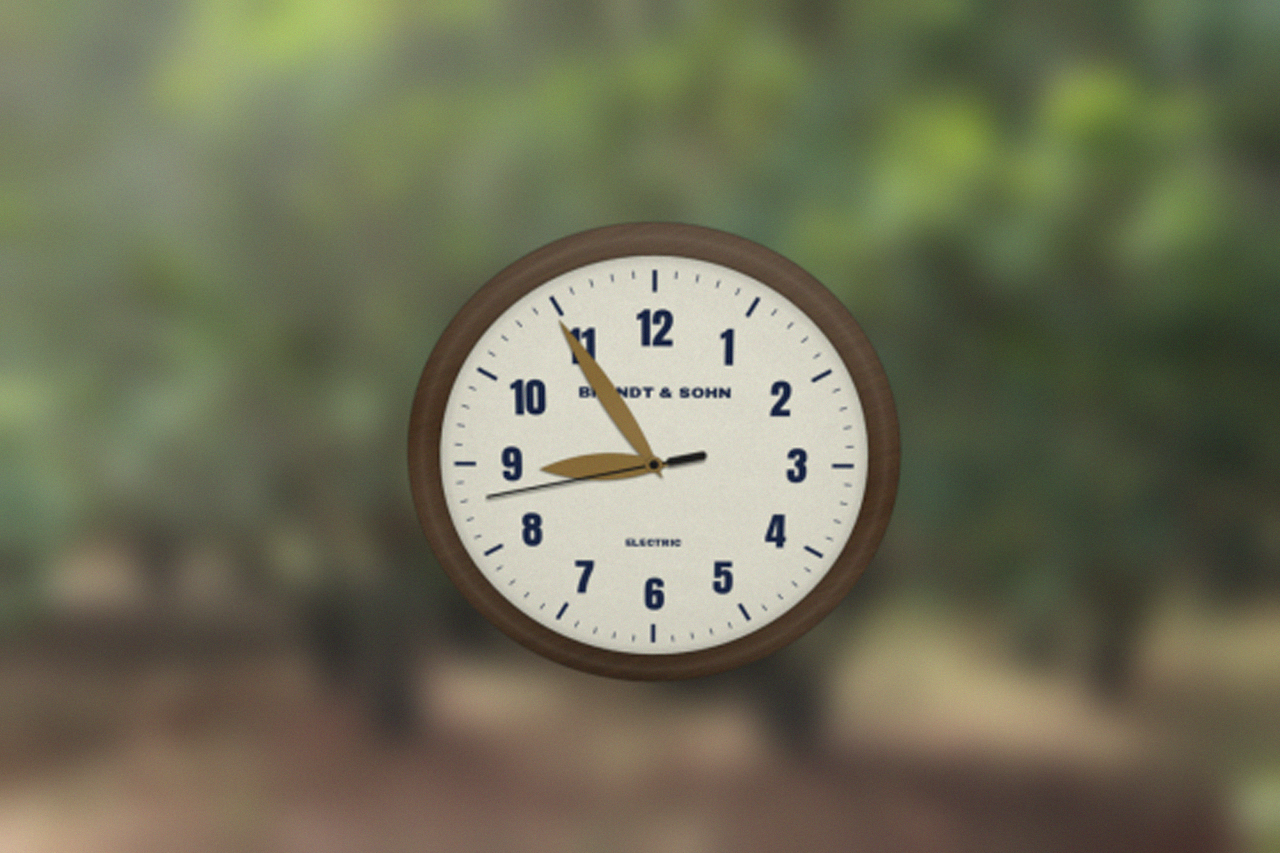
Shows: 8:54:43
